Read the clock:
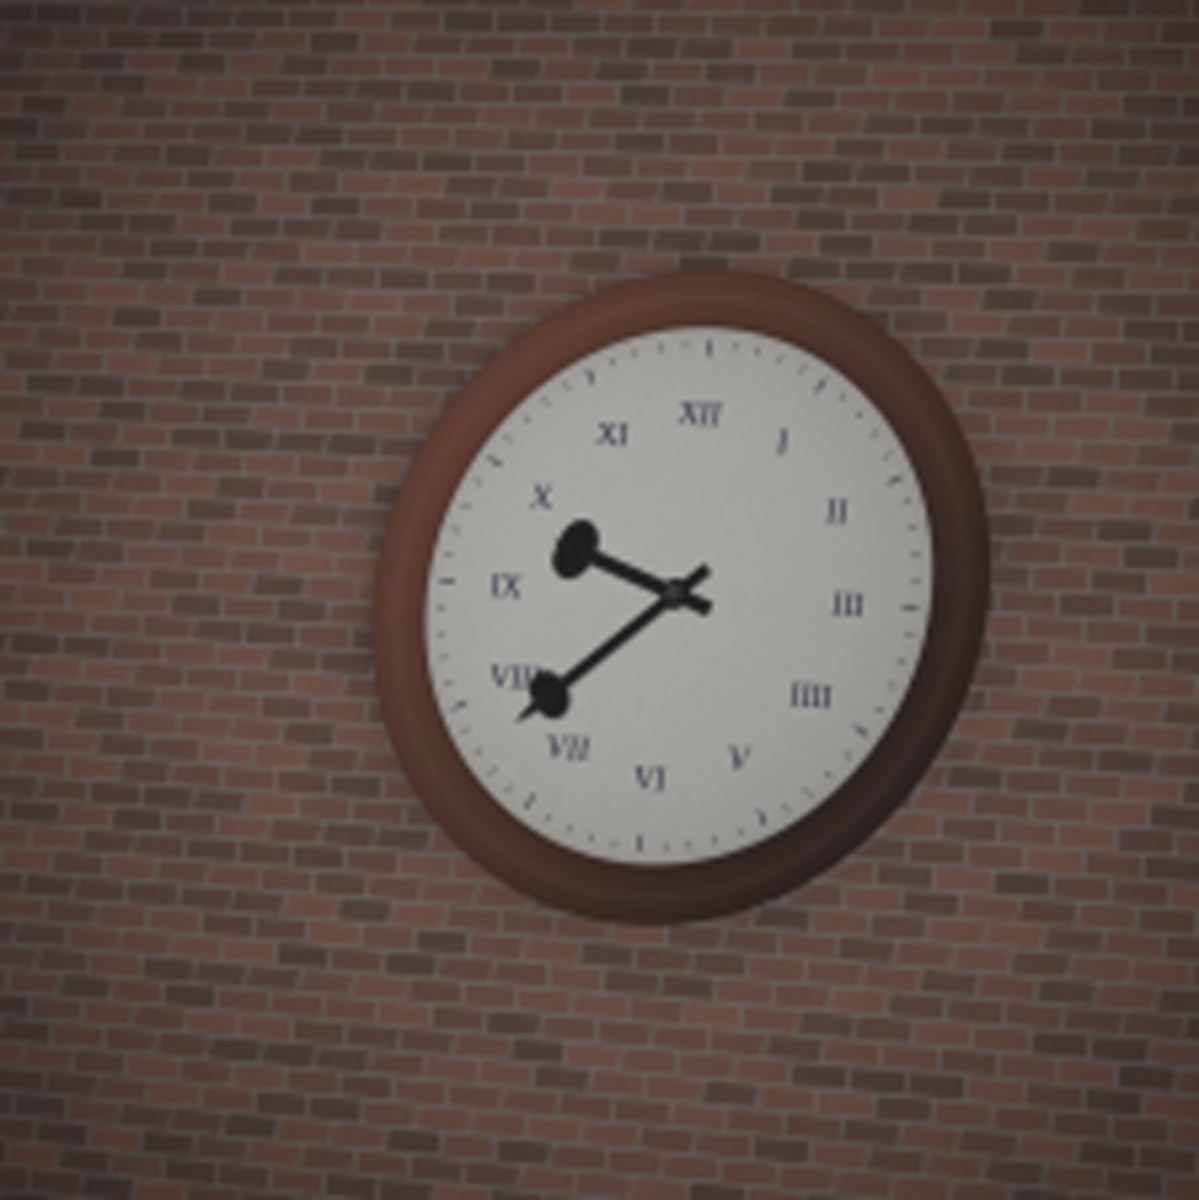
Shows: 9:38
